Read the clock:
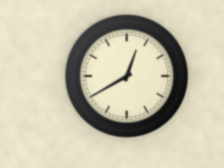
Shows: 12:40
